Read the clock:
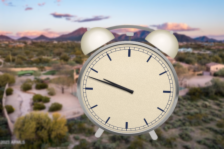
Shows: 9:48
